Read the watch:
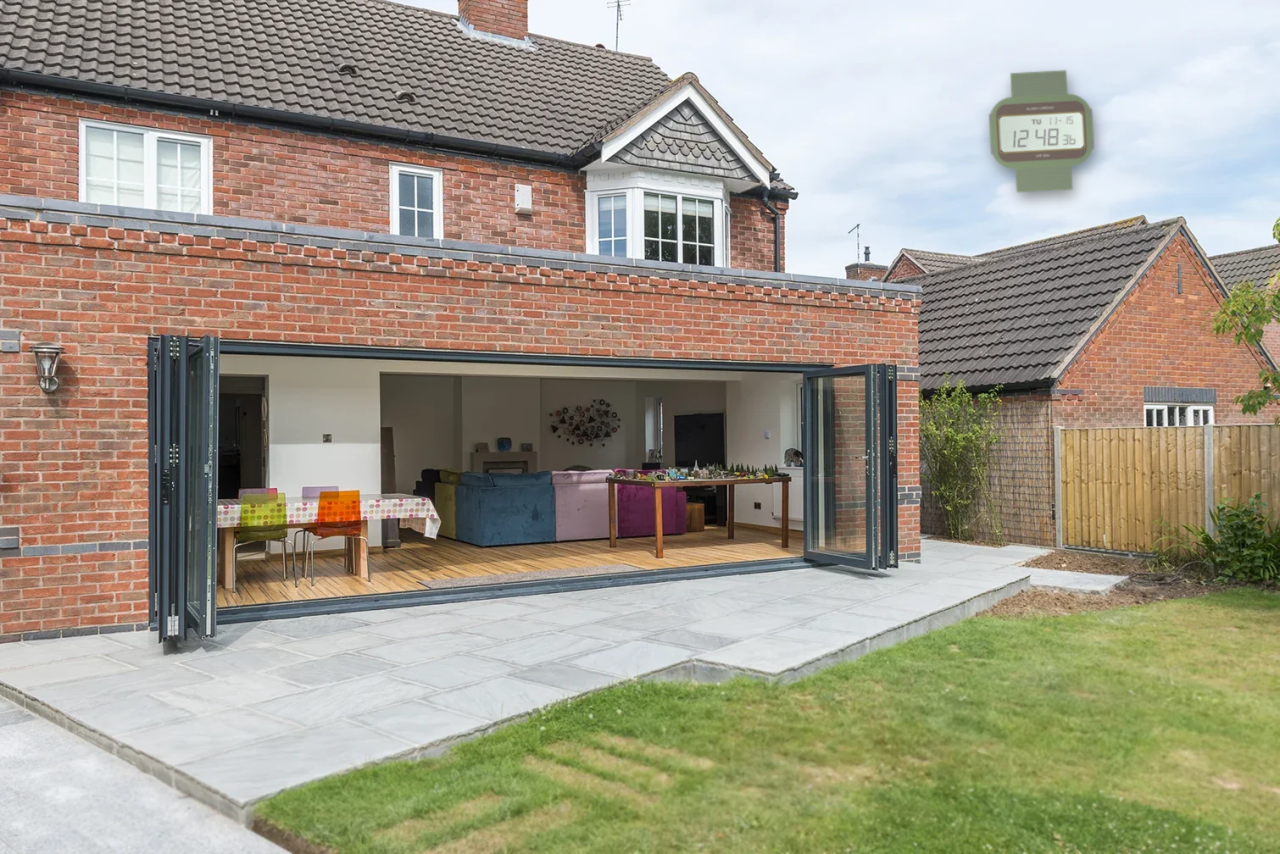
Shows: 12:48:36
